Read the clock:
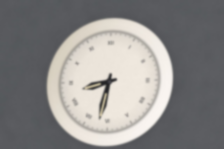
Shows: 8:32
